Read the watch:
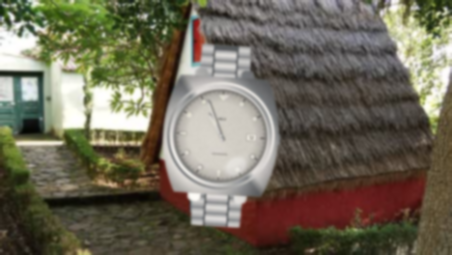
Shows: 10:56
